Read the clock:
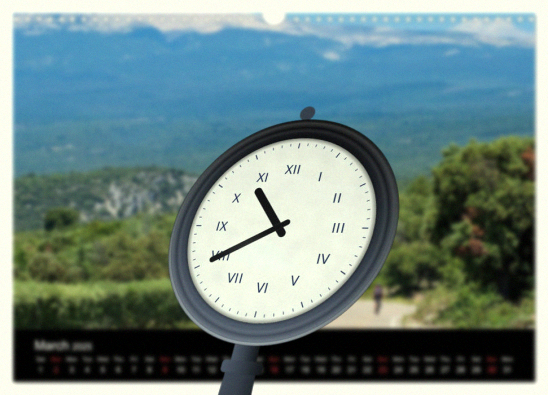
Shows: 10:40
